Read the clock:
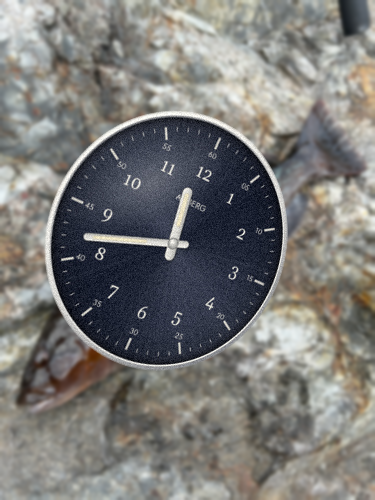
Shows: 11:42
